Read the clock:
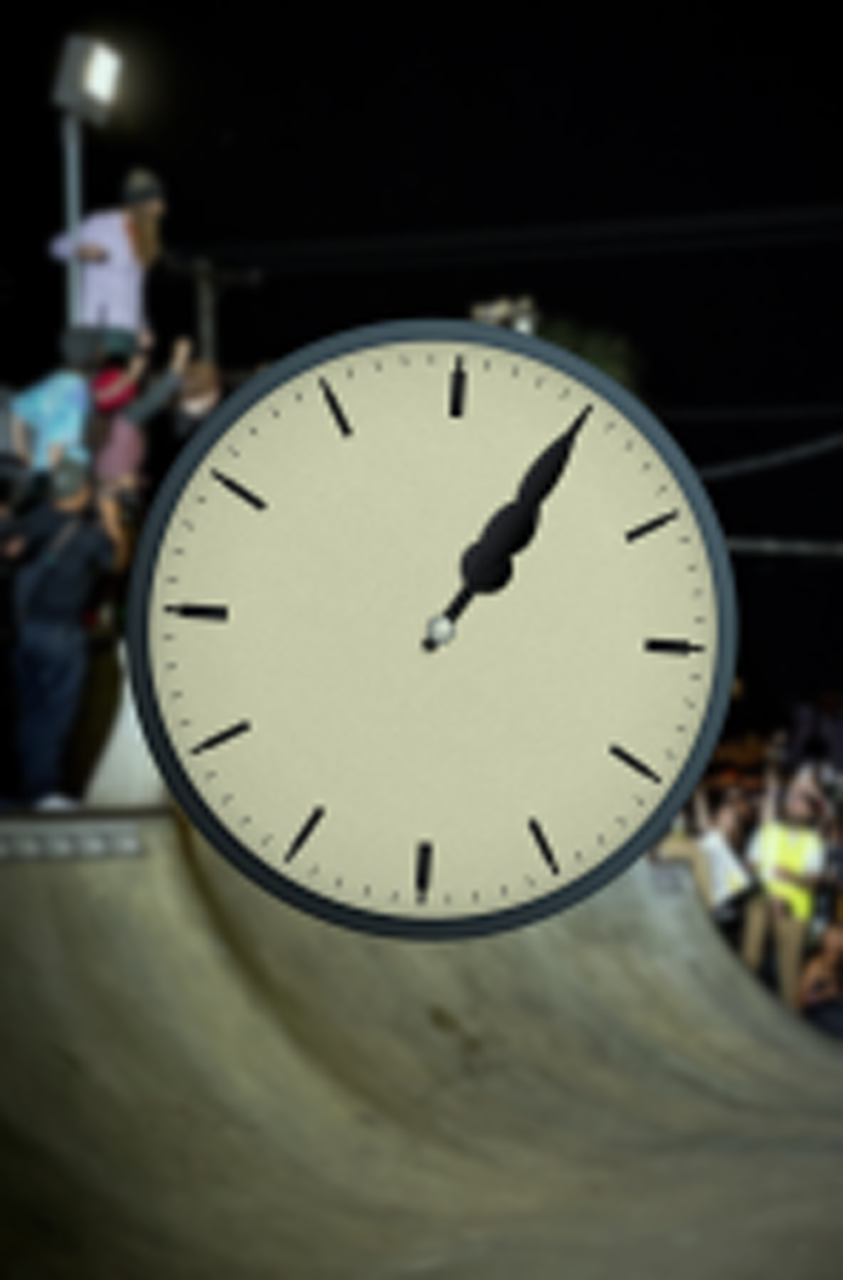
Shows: 1:05
